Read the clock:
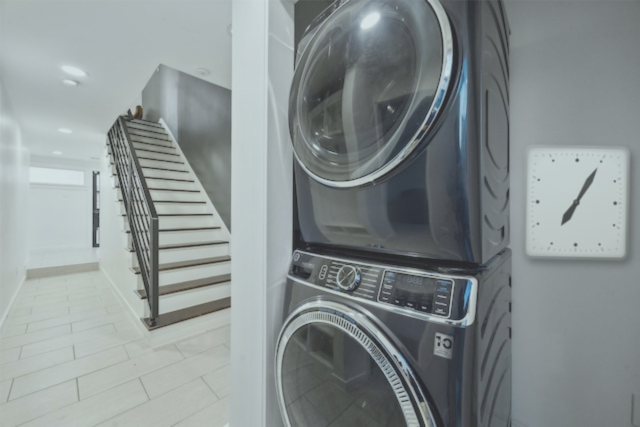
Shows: 7:05
